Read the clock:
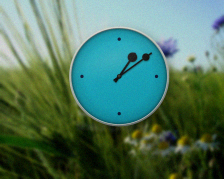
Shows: 1:09
